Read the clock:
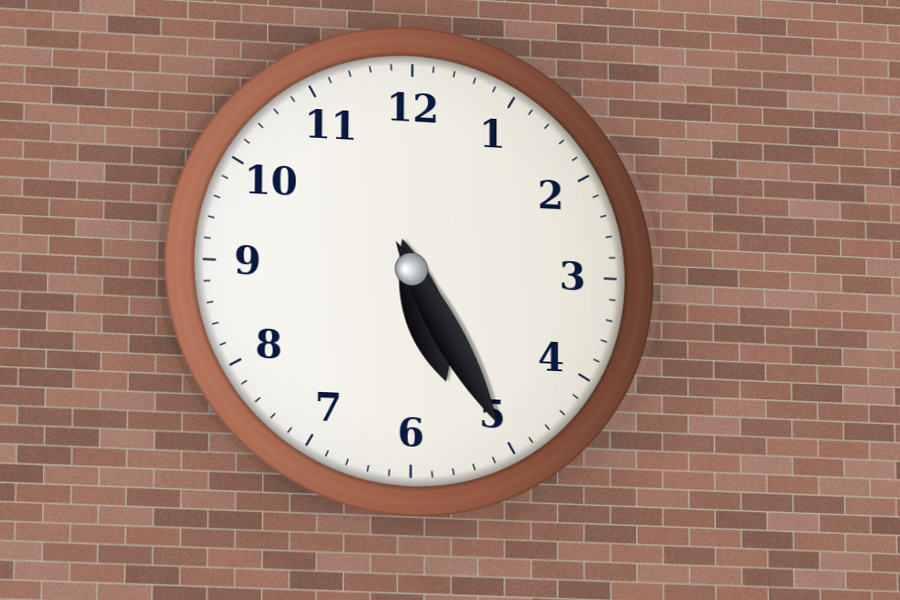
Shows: 5:25
